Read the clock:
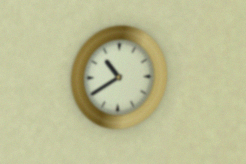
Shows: 10:40
